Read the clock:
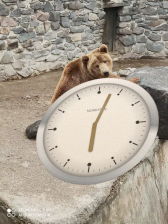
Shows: 6:03
